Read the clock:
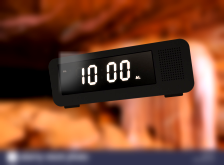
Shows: 10:00
